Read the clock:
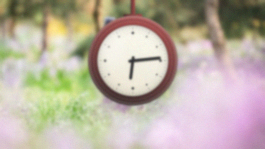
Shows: 6:14
